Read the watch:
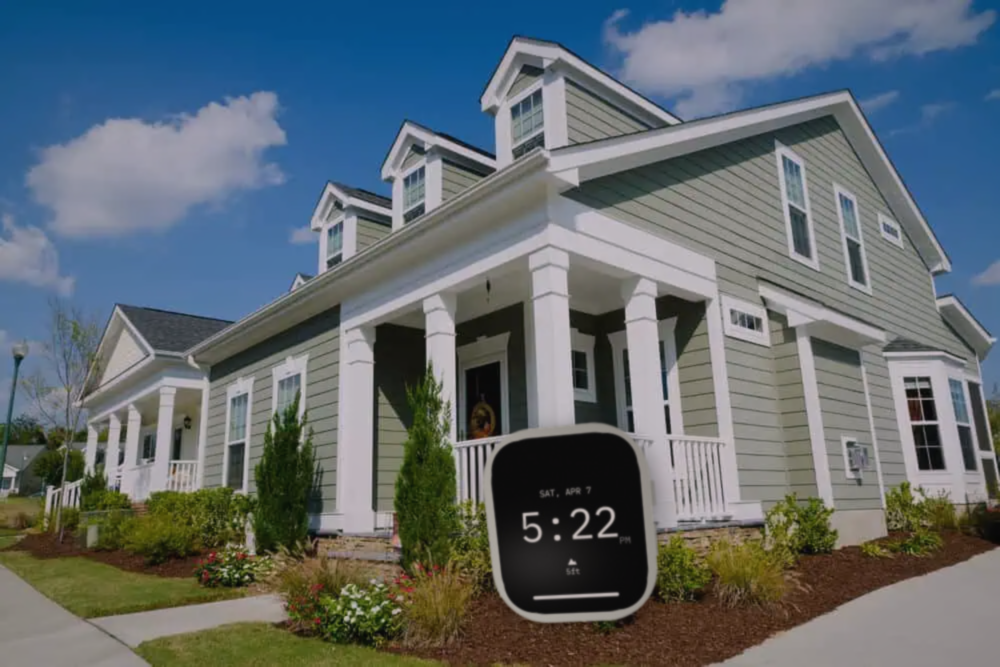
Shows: 5:22
